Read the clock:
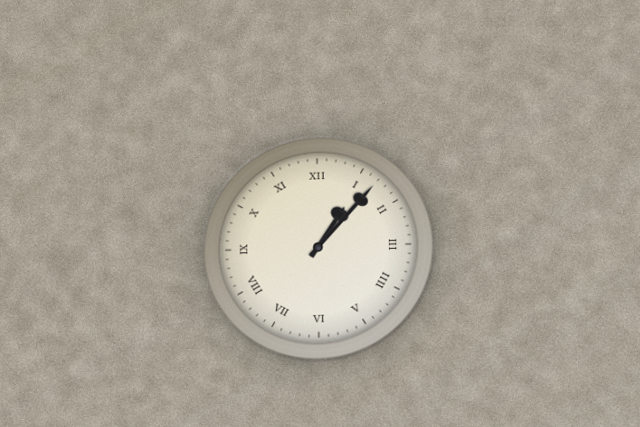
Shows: 1:07
